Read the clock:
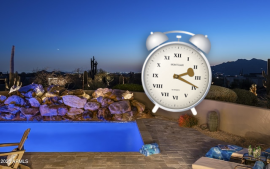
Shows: 2:19
